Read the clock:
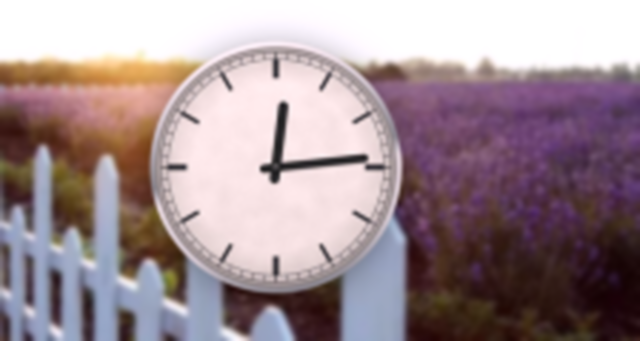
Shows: 12:14
